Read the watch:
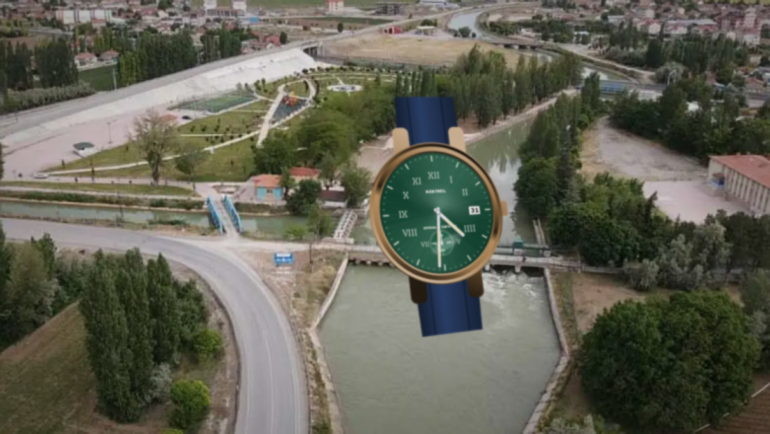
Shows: 4:31
